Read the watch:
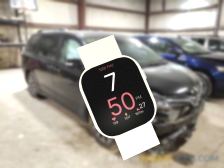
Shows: 7:50
